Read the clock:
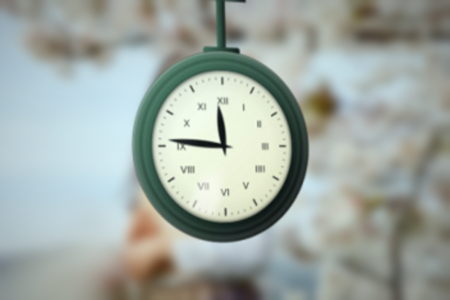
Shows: 11:46
